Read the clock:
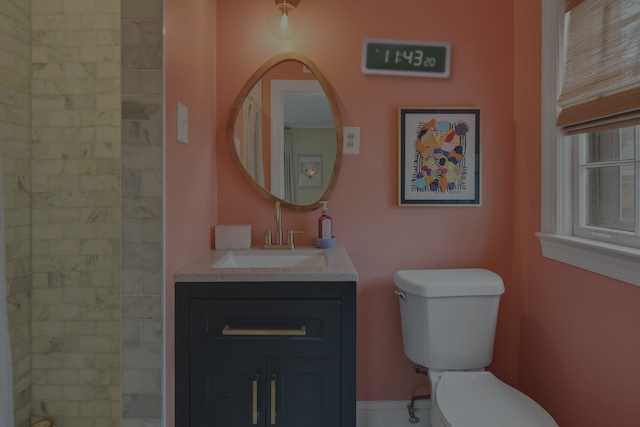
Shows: 11:43
